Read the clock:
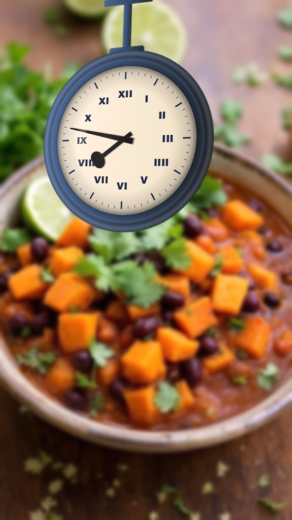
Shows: 7:47
